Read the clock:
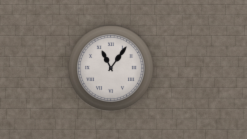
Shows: 11:06
